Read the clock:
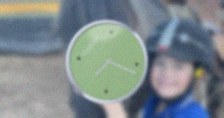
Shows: 7:18
